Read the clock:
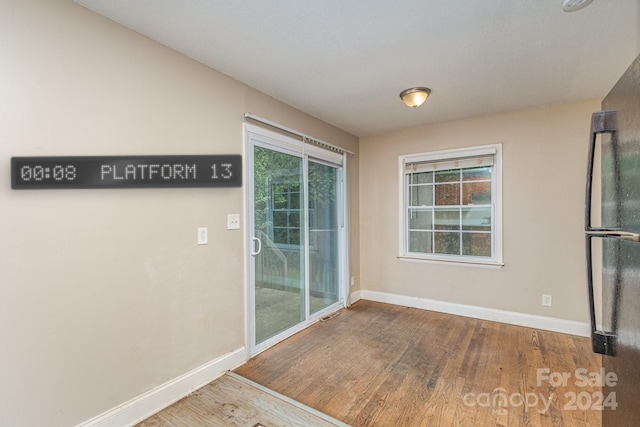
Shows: 0:08
